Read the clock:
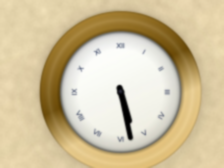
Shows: 5:28
